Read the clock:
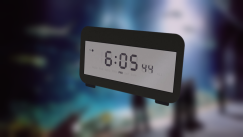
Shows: 6:05:44
